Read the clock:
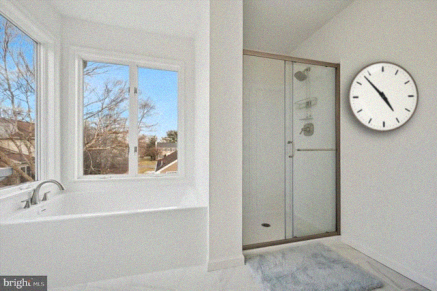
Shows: 4:53
